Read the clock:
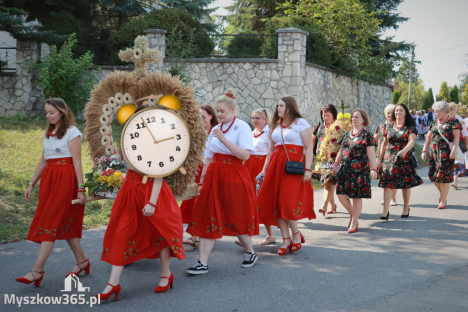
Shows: 2:57
